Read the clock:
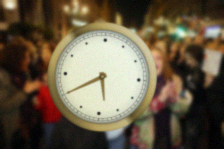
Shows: 5:40
